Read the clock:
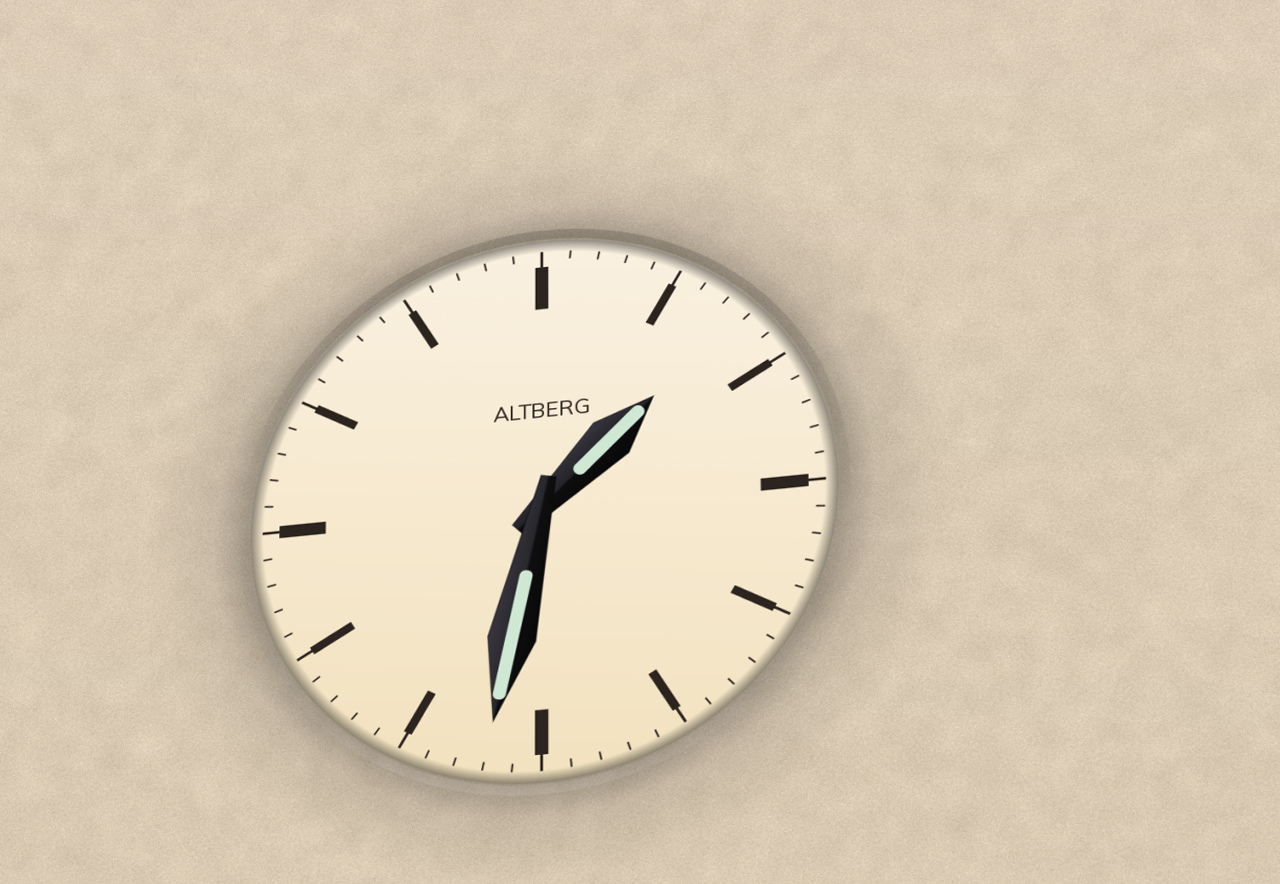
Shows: 1:32
